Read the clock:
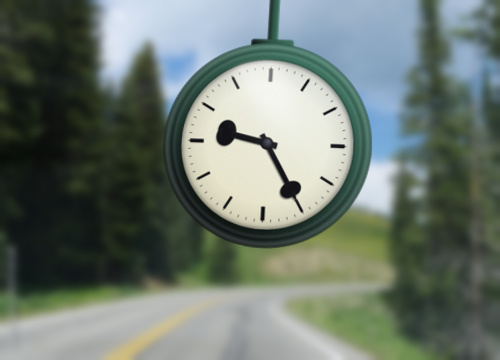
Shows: 9:25
